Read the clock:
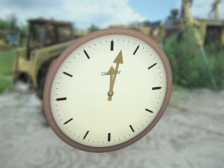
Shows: 12:02
